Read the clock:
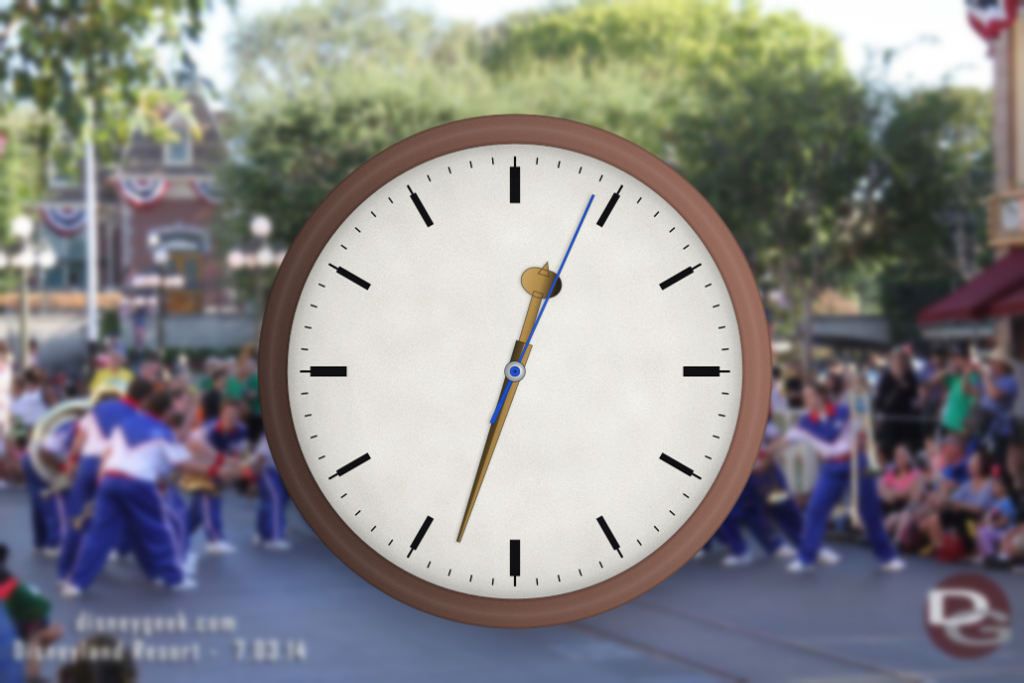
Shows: 12:33:04
